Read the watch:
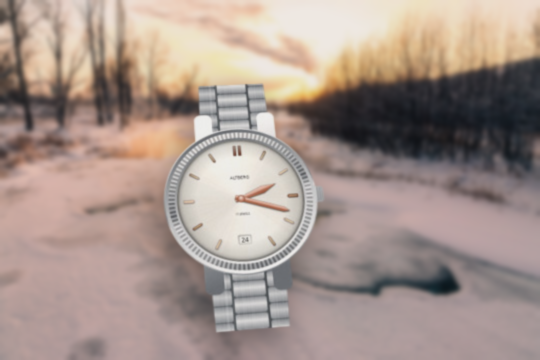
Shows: 2:18
